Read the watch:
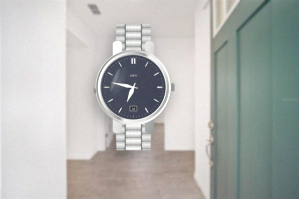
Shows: 6:47
